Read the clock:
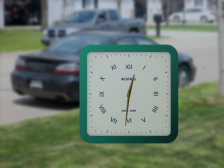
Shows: 12:31
